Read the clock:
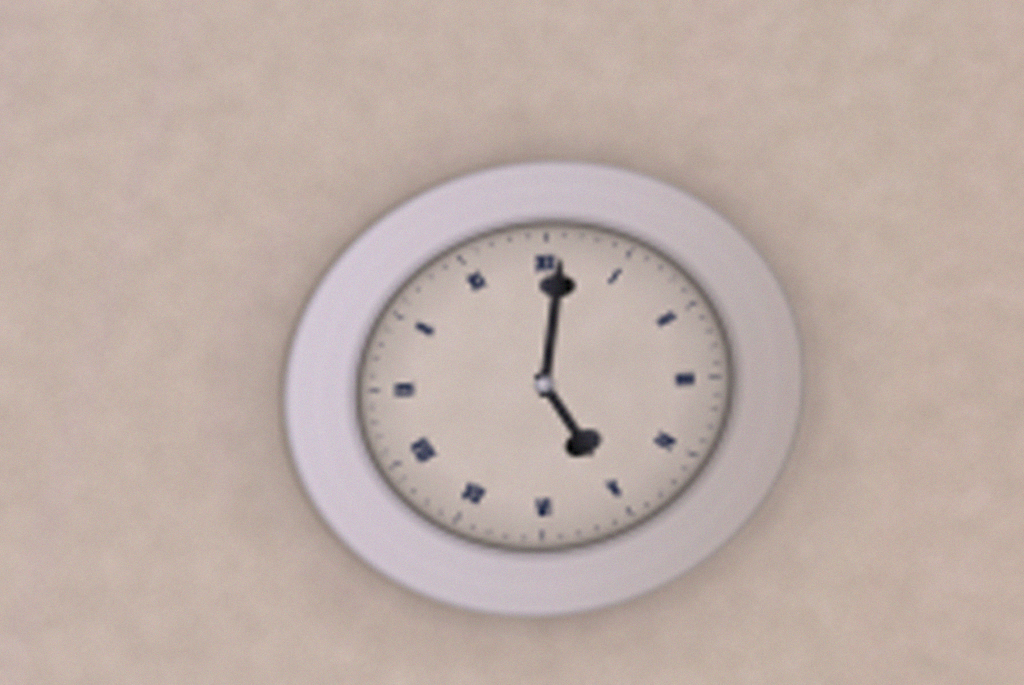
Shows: 5:01
